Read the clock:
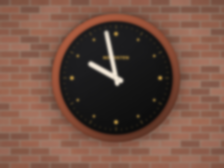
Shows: 9:58
